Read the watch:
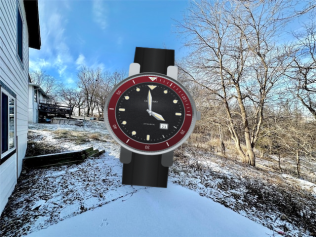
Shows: 3:59
